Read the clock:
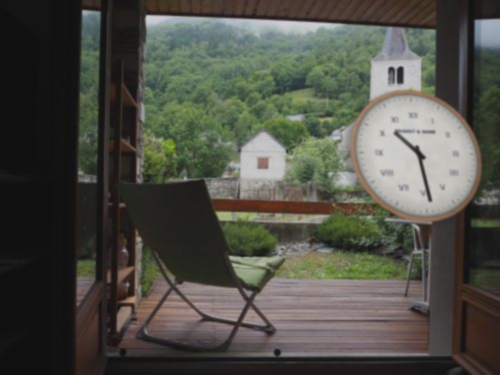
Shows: 10:29
